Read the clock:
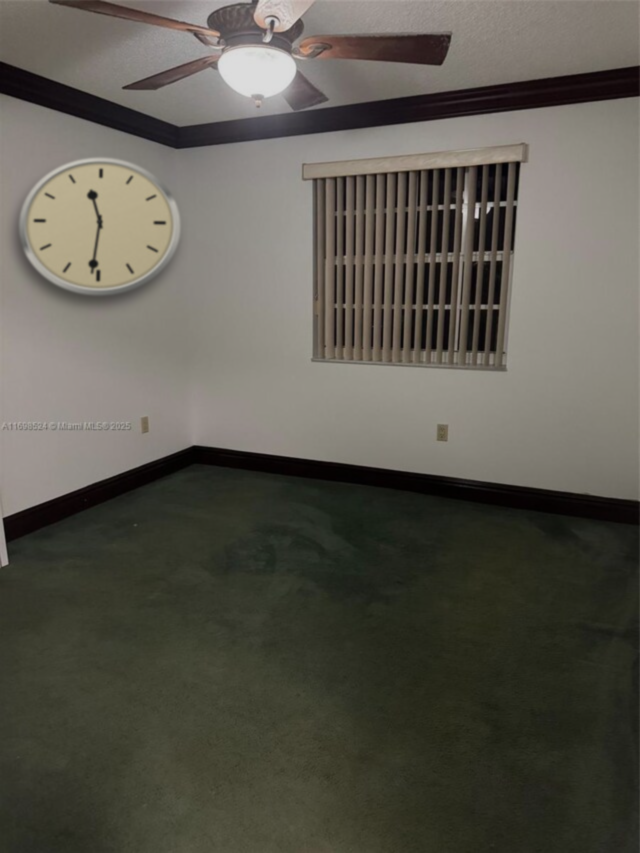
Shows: 11:31
